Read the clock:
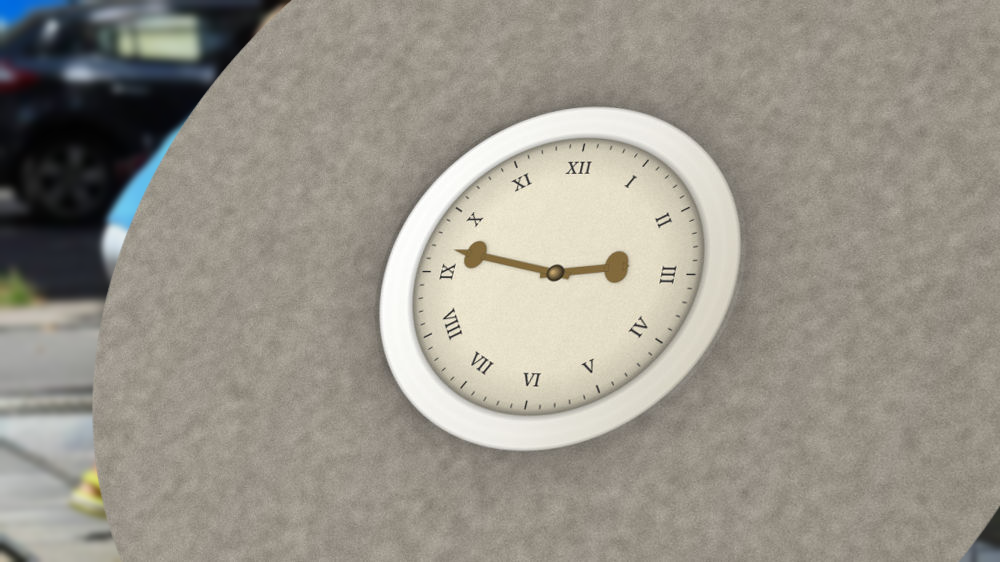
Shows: 2:47
